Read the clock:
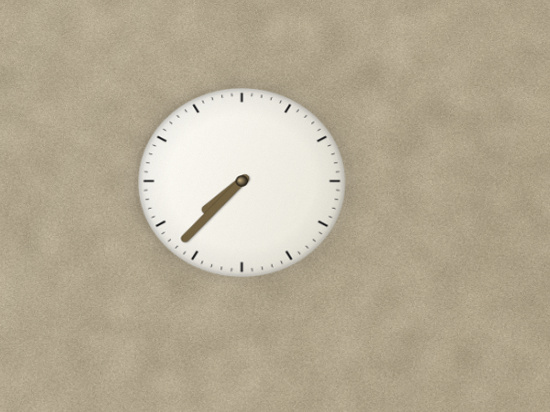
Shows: 7:37
